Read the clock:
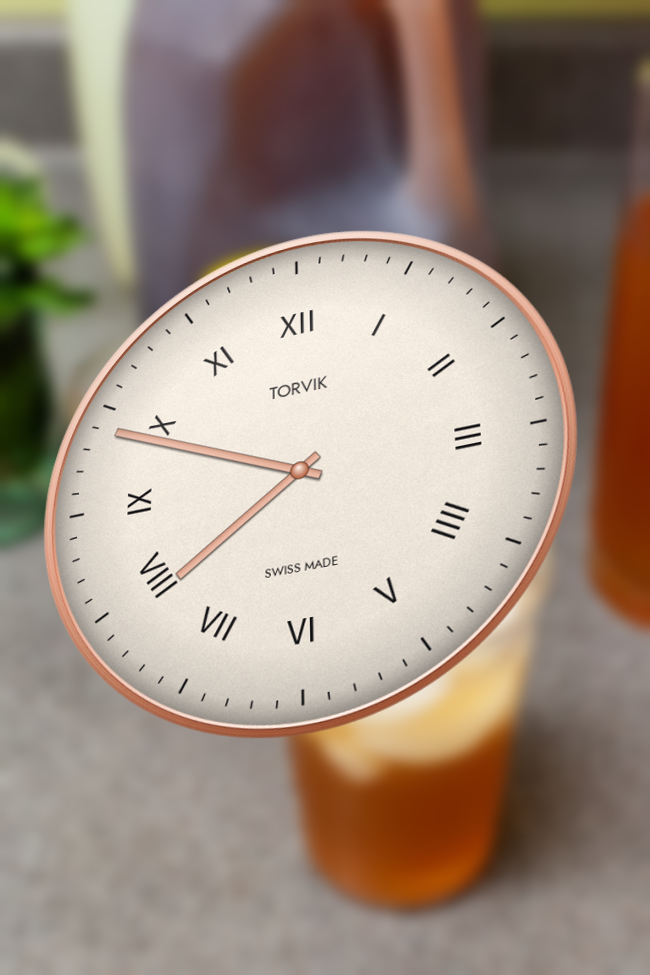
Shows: 7:49
